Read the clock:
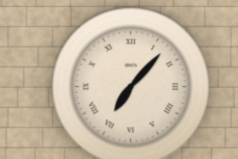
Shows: 7:07
